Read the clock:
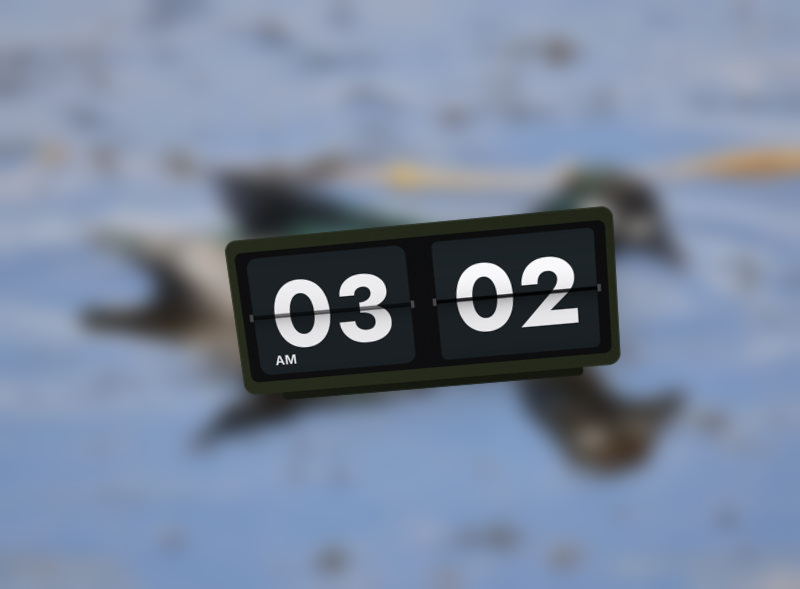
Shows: 3:02
